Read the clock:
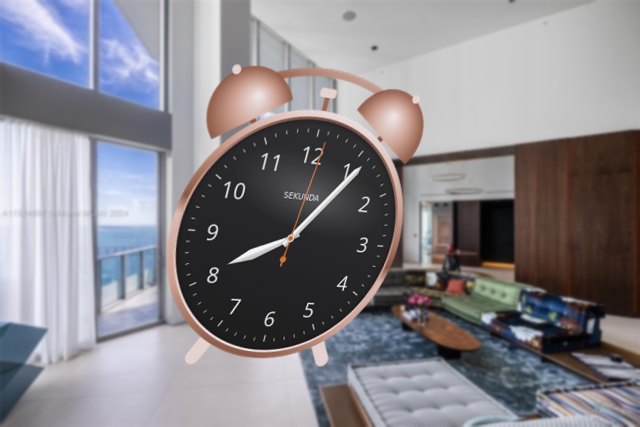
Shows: 8:06:01
